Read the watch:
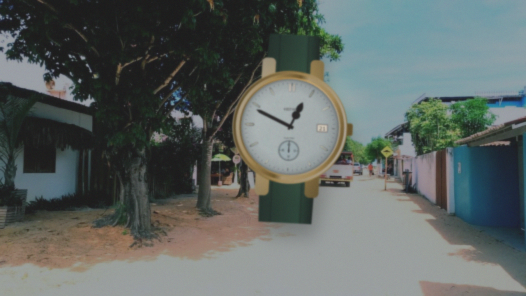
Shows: 12:49
